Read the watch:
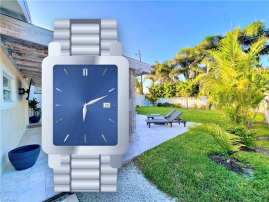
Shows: 6:11
